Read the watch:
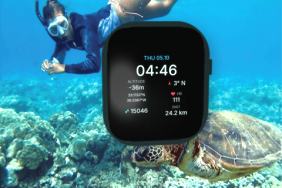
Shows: 4:46
